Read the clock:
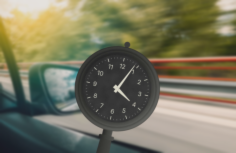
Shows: 4:04
